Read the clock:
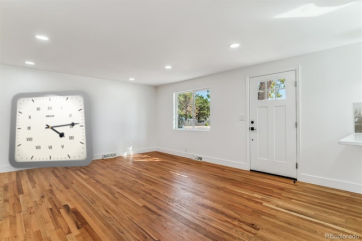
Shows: 4:14
